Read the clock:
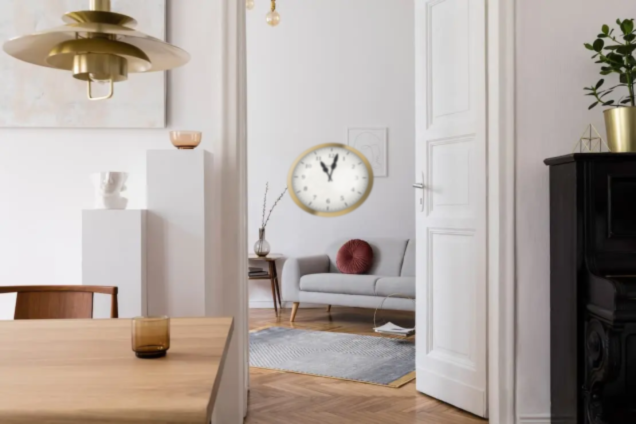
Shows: 11:02
